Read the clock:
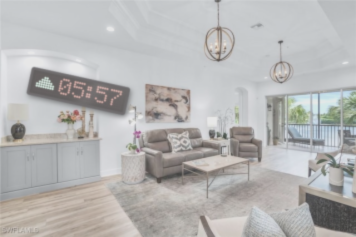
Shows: 5:57
